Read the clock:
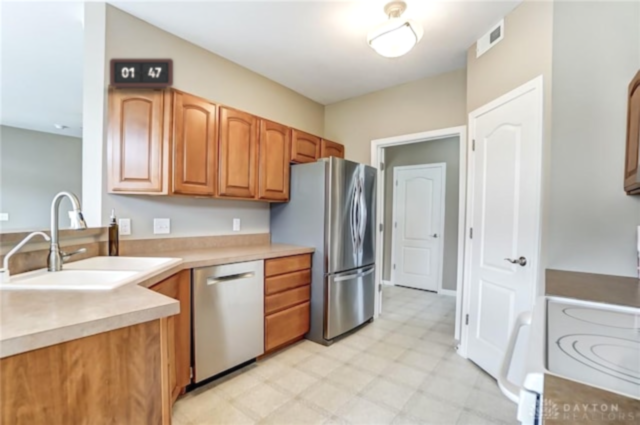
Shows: 1:47
